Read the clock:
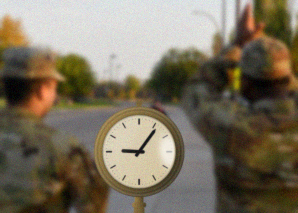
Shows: 9:06
